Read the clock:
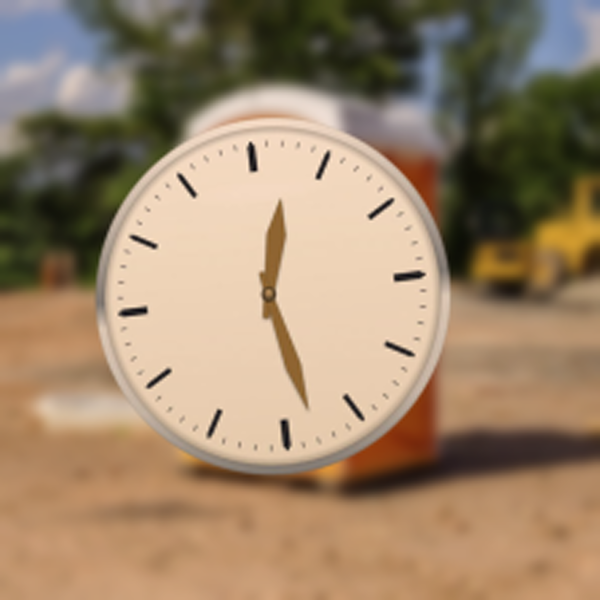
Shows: 12:28
